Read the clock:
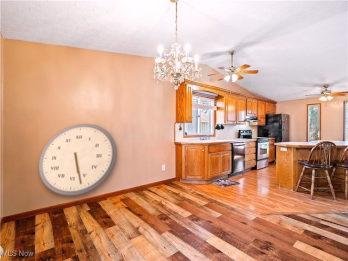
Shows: 5:27
